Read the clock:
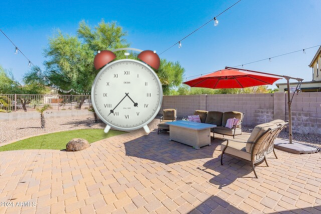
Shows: 4:37
